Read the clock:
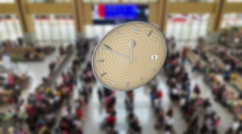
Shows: 11:49
